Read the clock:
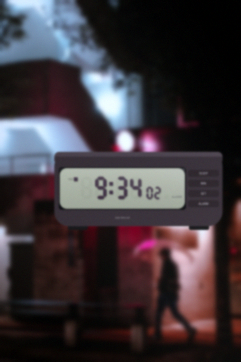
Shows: 9:34:02
